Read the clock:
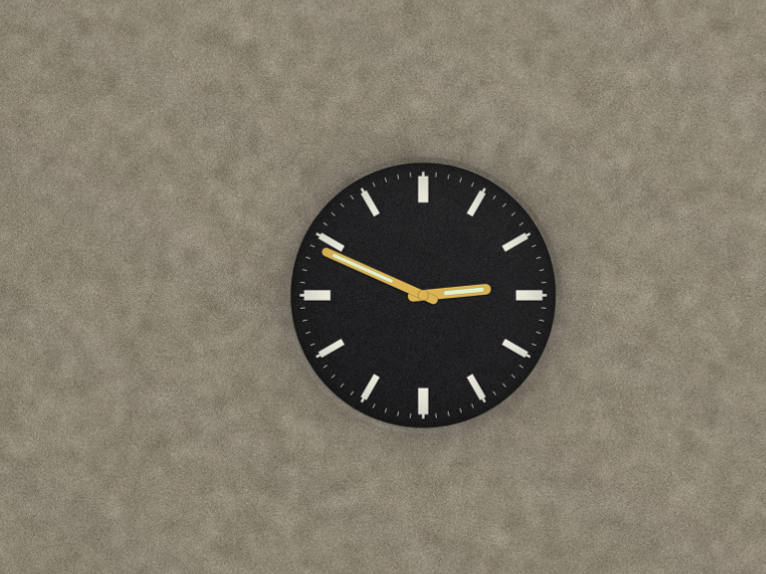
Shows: 2:49
